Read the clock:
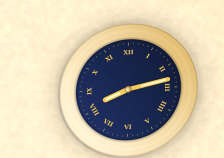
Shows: 8:13
